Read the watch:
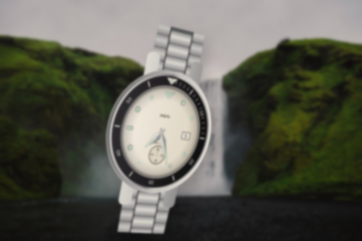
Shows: 7:26
